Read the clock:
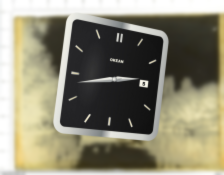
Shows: 2:43
